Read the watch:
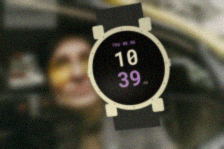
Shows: 10:39
